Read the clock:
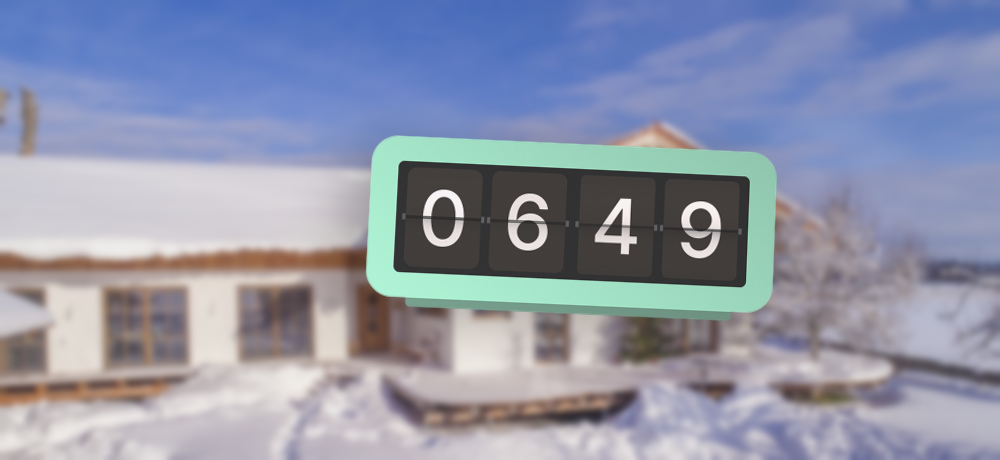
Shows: 6:49
